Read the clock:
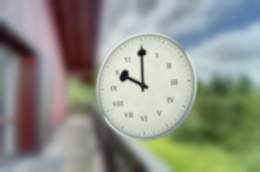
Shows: 10:00
